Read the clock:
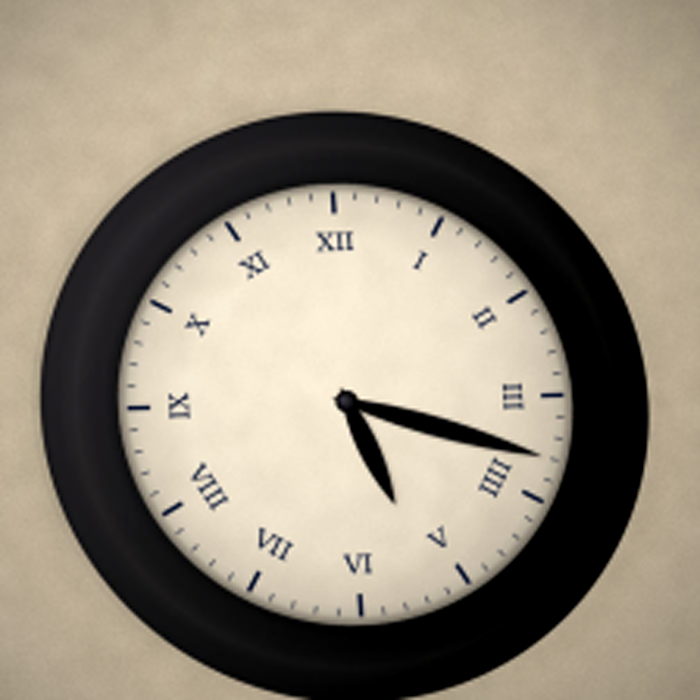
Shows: 5:18
